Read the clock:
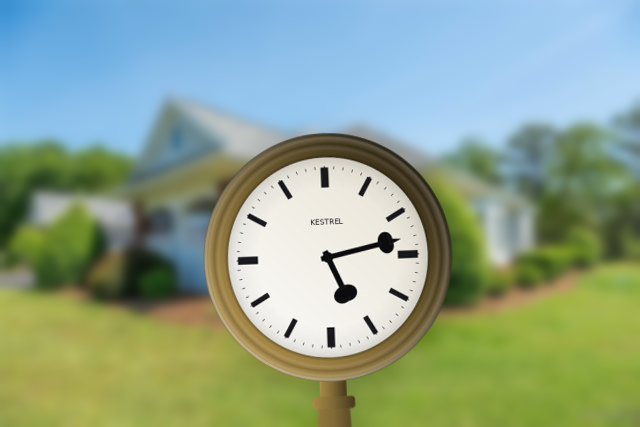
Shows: 5:13
